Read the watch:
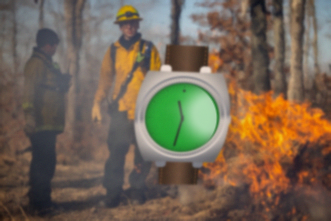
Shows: 11:32
